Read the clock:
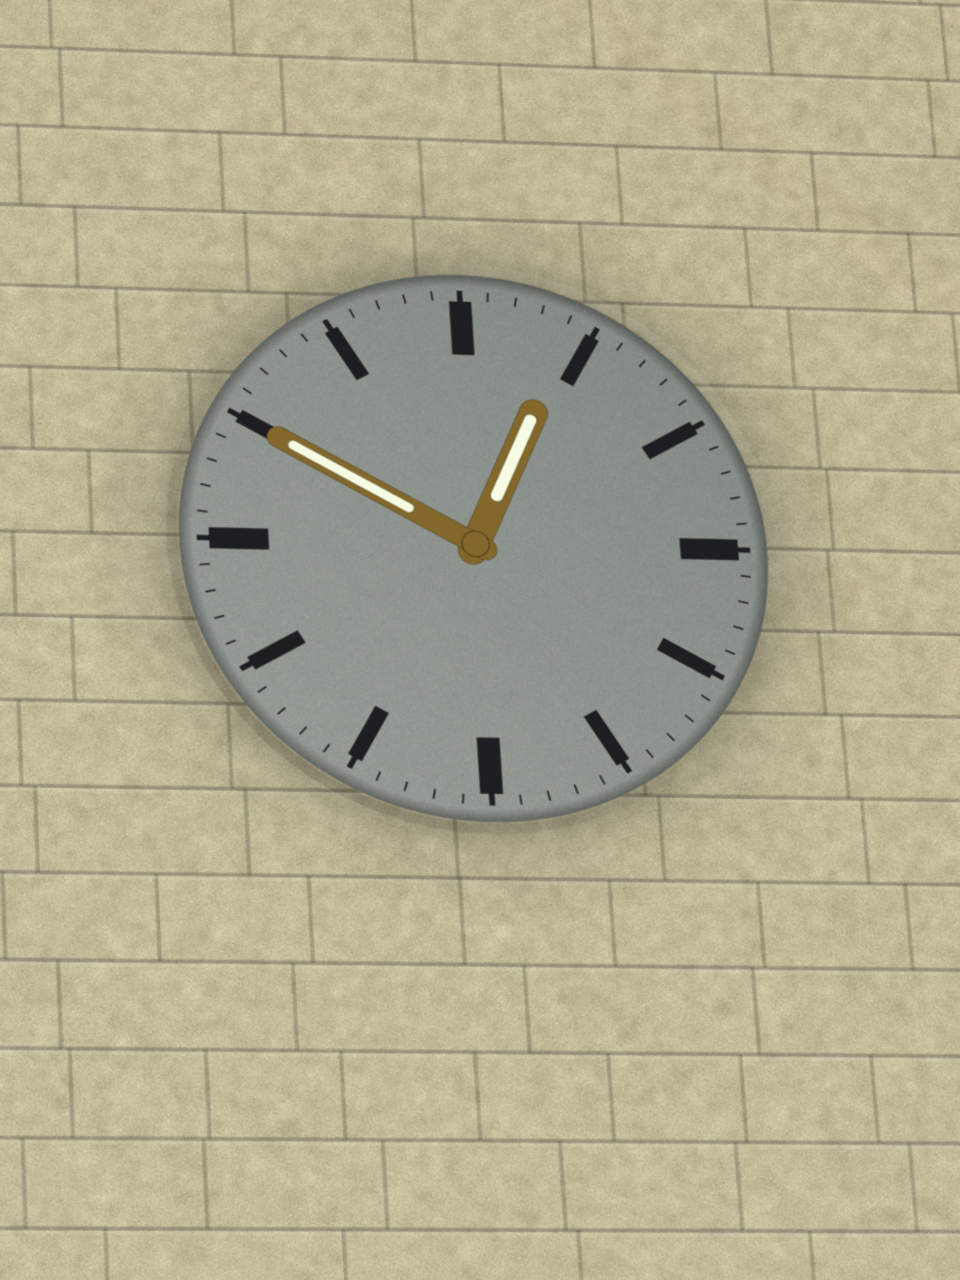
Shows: 12:50
